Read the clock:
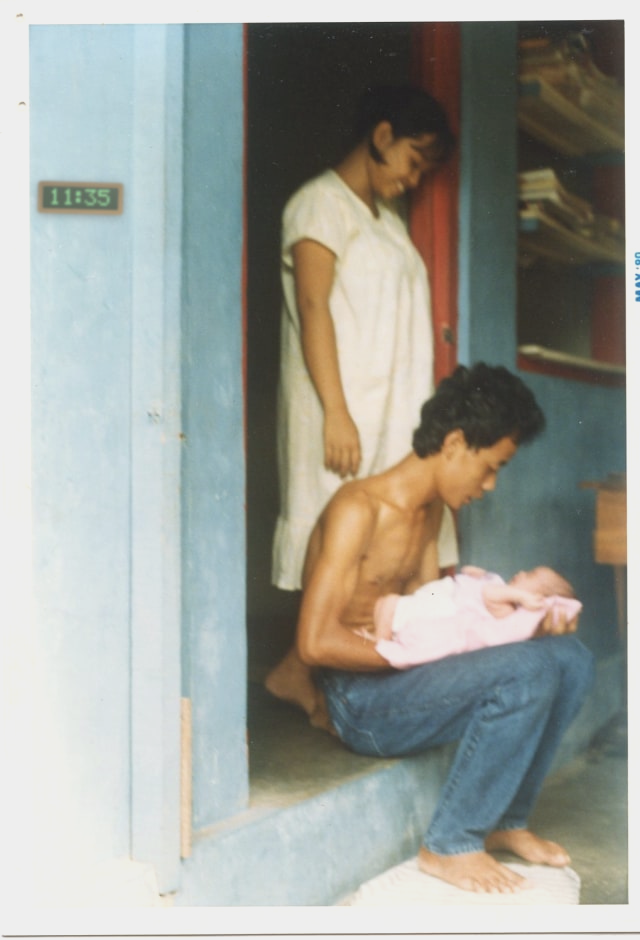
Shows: 11:35
